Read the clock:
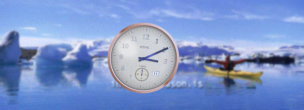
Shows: 3:10
